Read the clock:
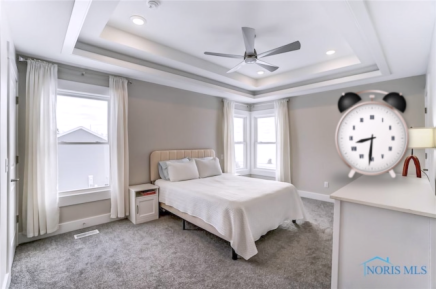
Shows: 8:31
